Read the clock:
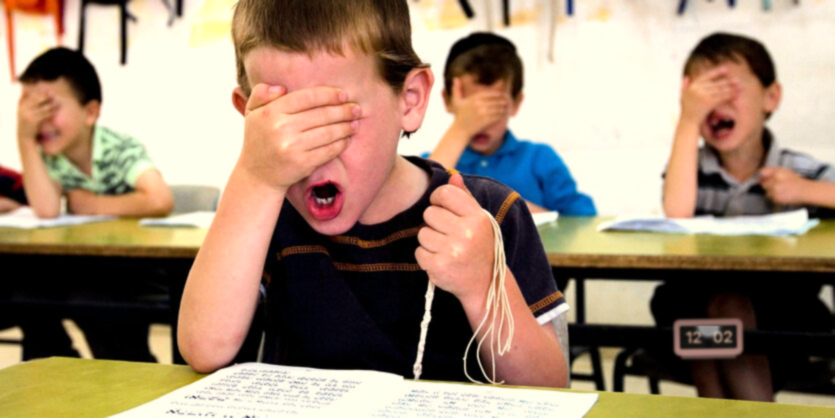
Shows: 12:02
